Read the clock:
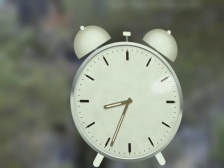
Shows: 8:34
